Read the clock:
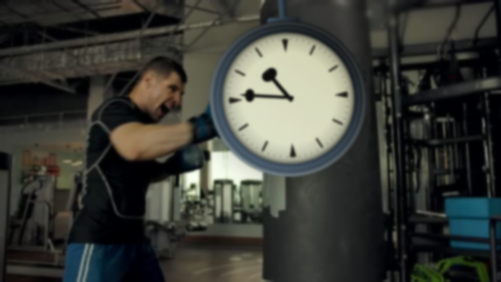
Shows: 10:46
